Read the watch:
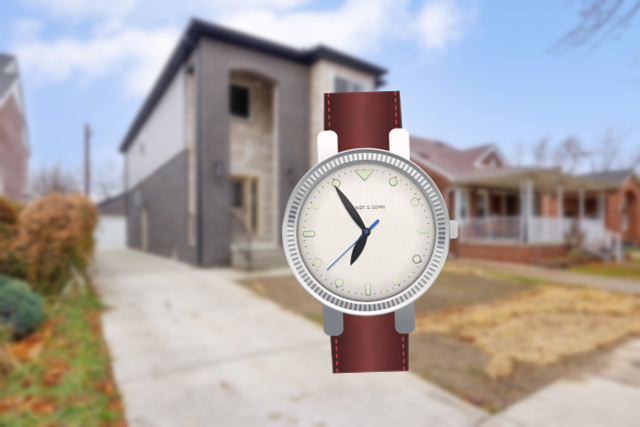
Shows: 6:54:38
